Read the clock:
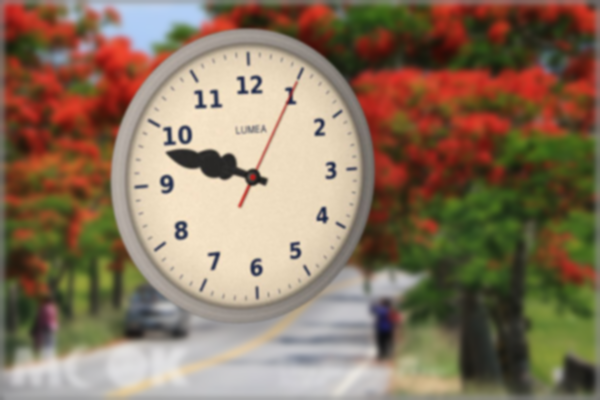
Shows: 9:48:05
